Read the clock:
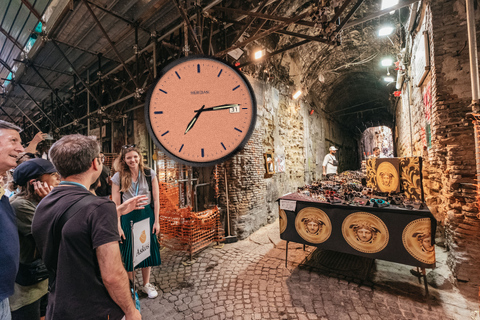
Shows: 7:14
